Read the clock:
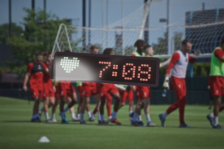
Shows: 7:08
